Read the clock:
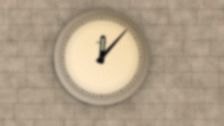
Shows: 12:07
